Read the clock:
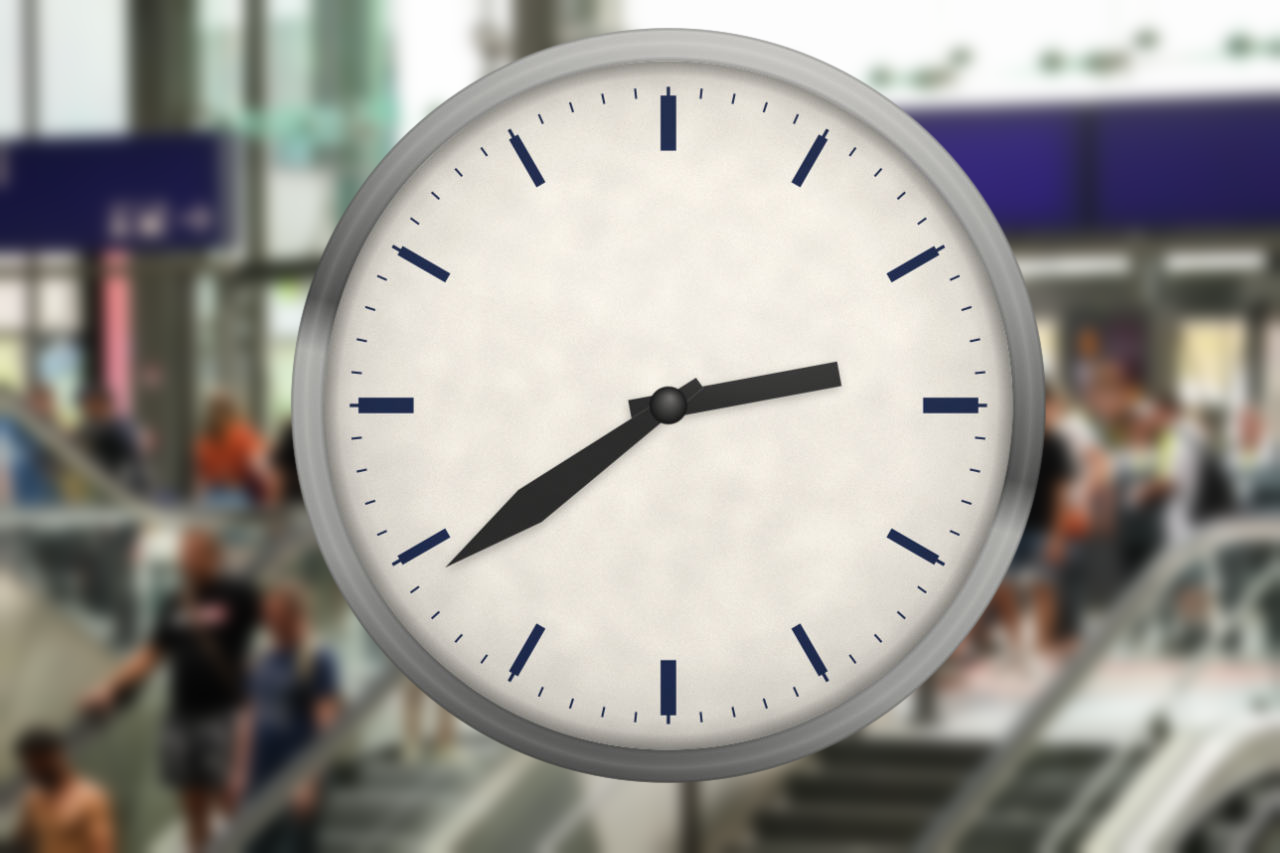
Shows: 2:39
